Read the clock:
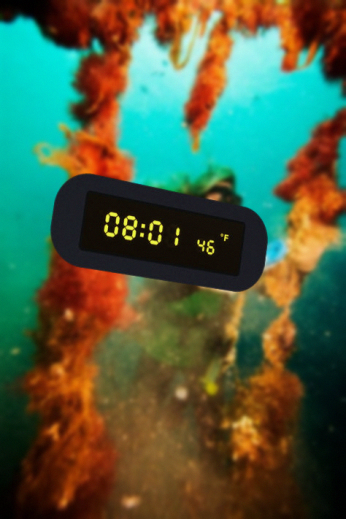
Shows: 8:01
